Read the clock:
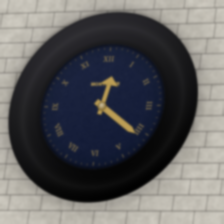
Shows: 12:21
